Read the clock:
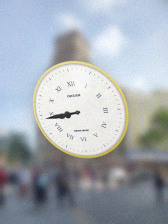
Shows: 8:44
